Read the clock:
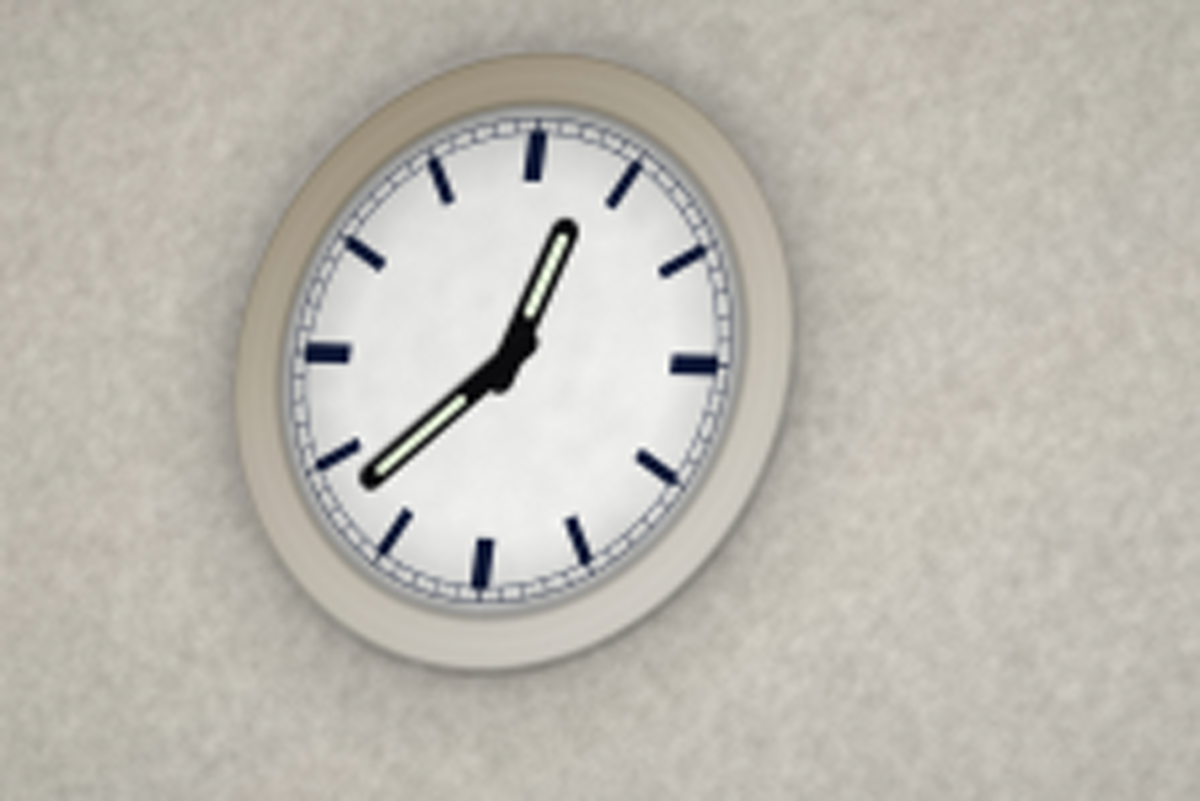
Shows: 12:38
